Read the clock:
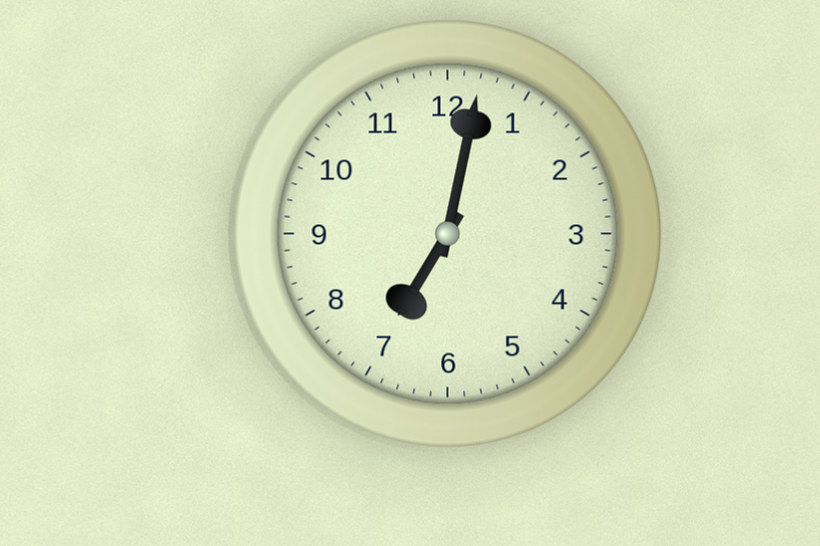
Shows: 7:02
